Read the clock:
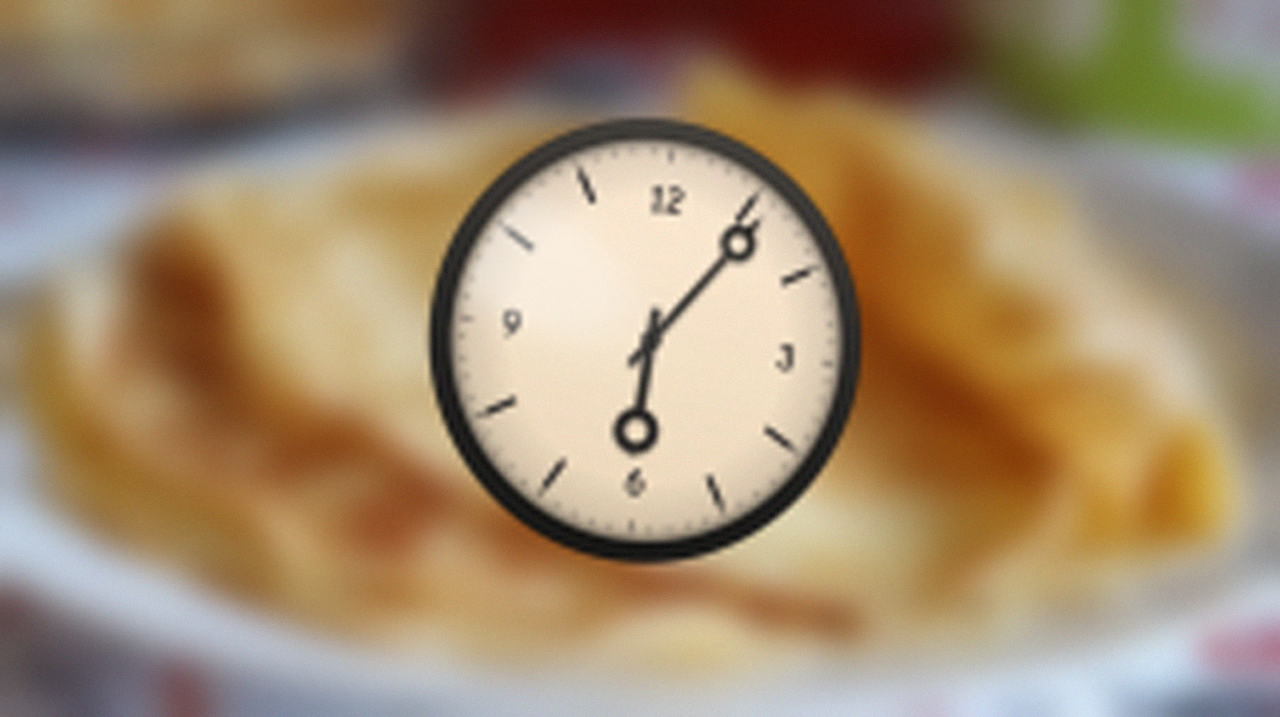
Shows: 6:06
